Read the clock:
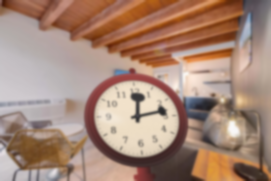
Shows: 12:13
